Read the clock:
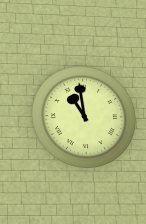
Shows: 10:59
